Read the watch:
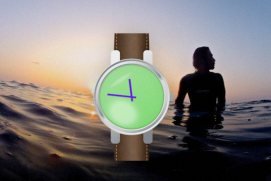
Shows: 11:46
